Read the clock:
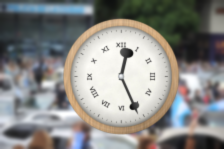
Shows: 12:26
